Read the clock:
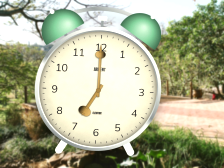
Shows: 7:00
